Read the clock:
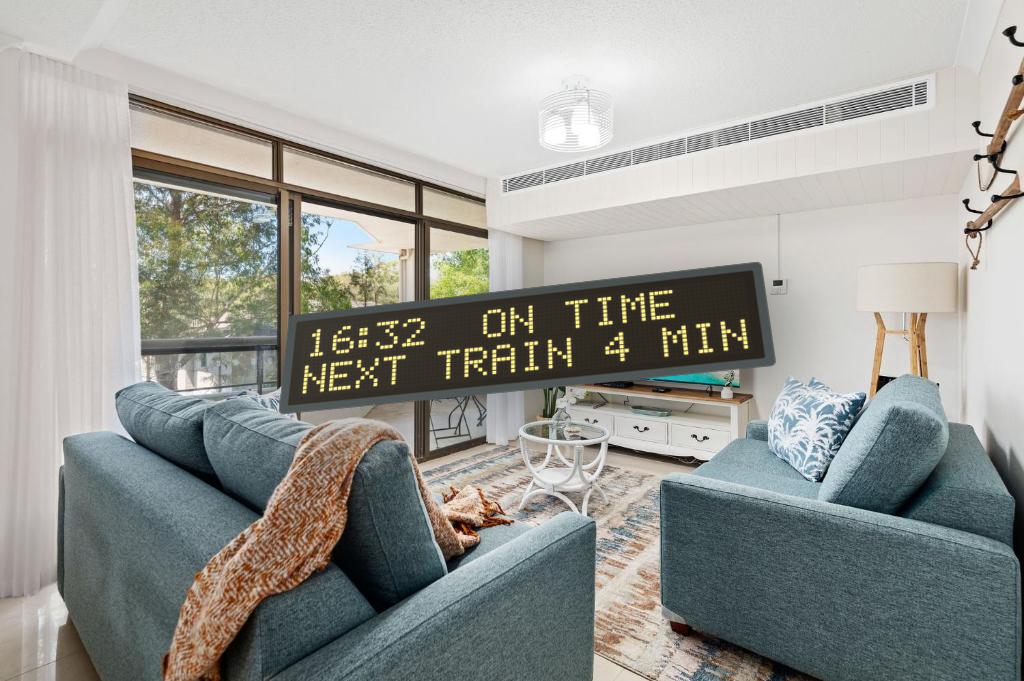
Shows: 16:32
